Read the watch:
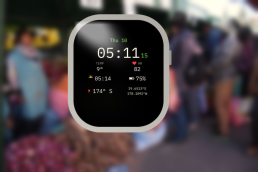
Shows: 5:11
